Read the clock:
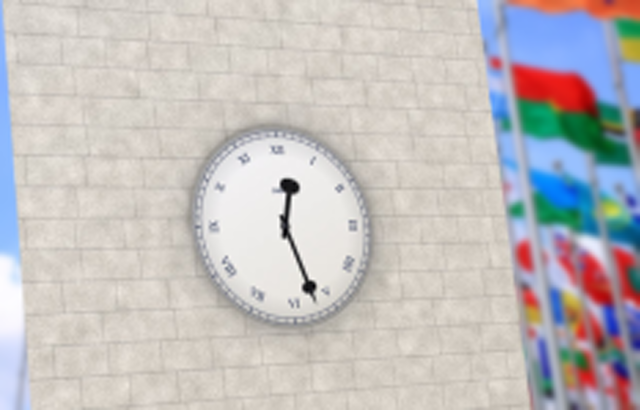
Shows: 12:27
